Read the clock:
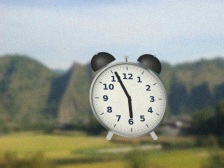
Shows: 5:56
